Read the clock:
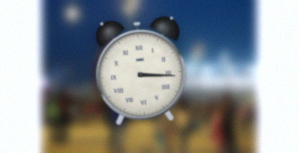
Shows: 3:16
